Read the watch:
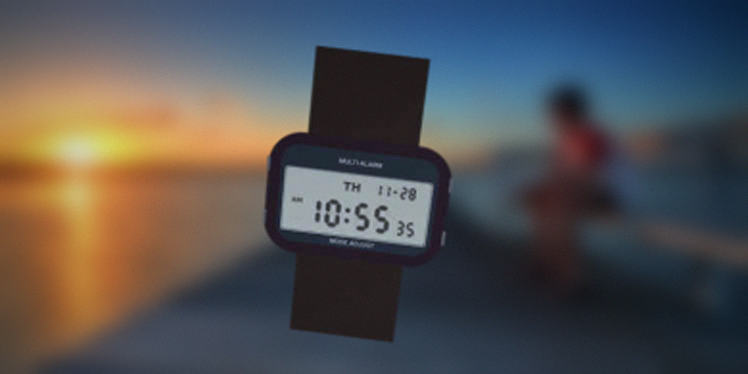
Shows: 10:55:35
